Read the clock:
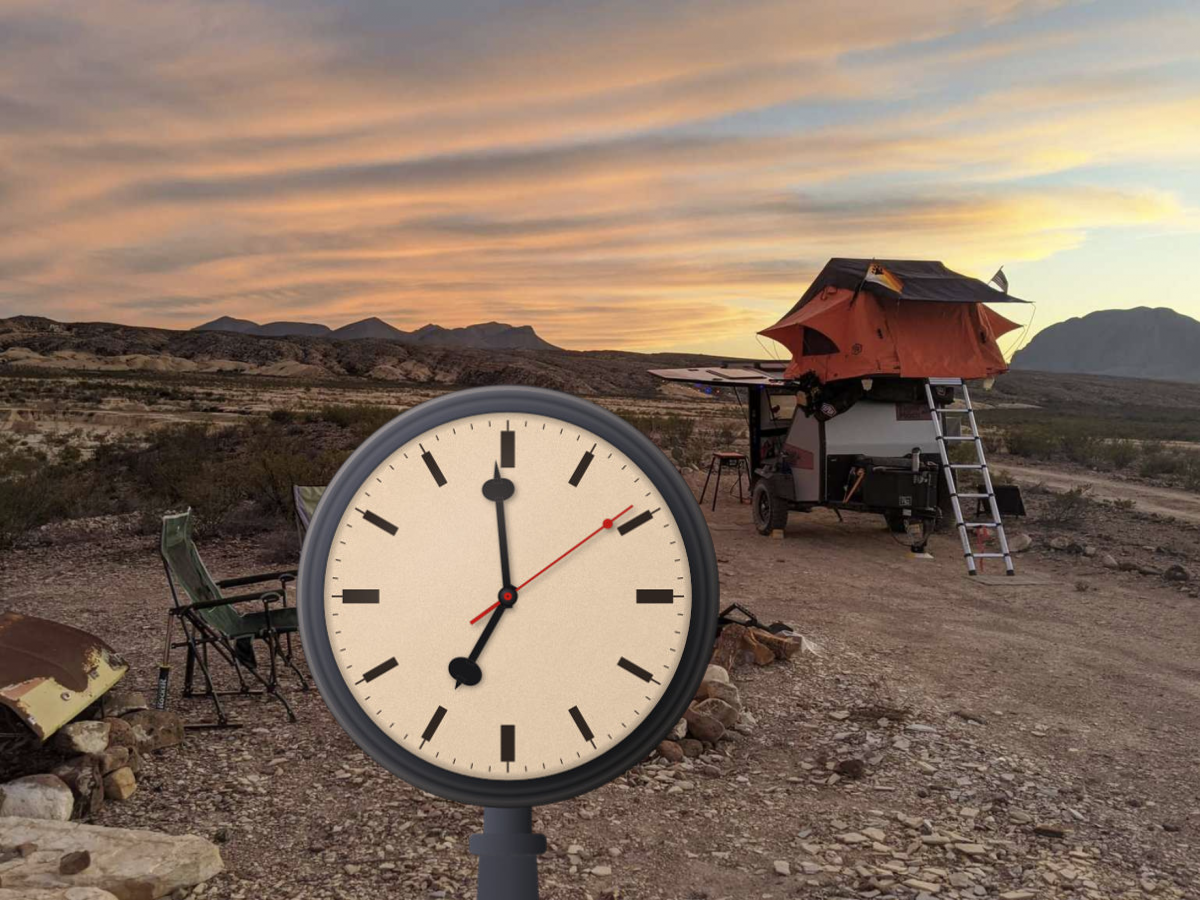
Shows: 6:59:09
